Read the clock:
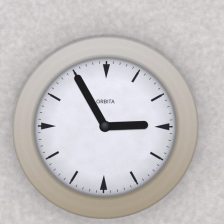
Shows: 2:55
